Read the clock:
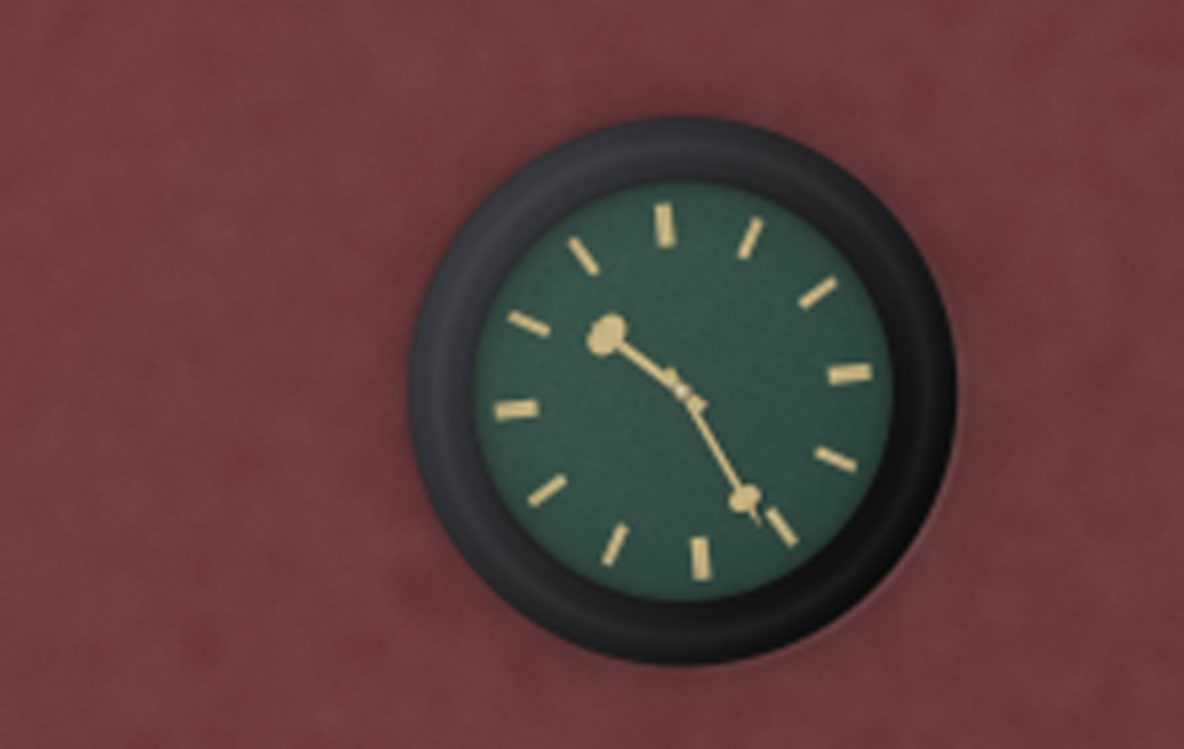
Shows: 10:26
